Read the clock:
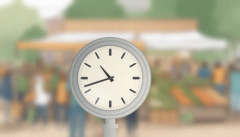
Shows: 10:42
